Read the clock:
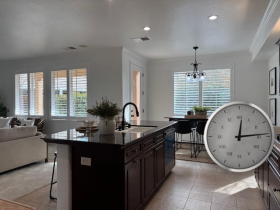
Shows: 12:14
